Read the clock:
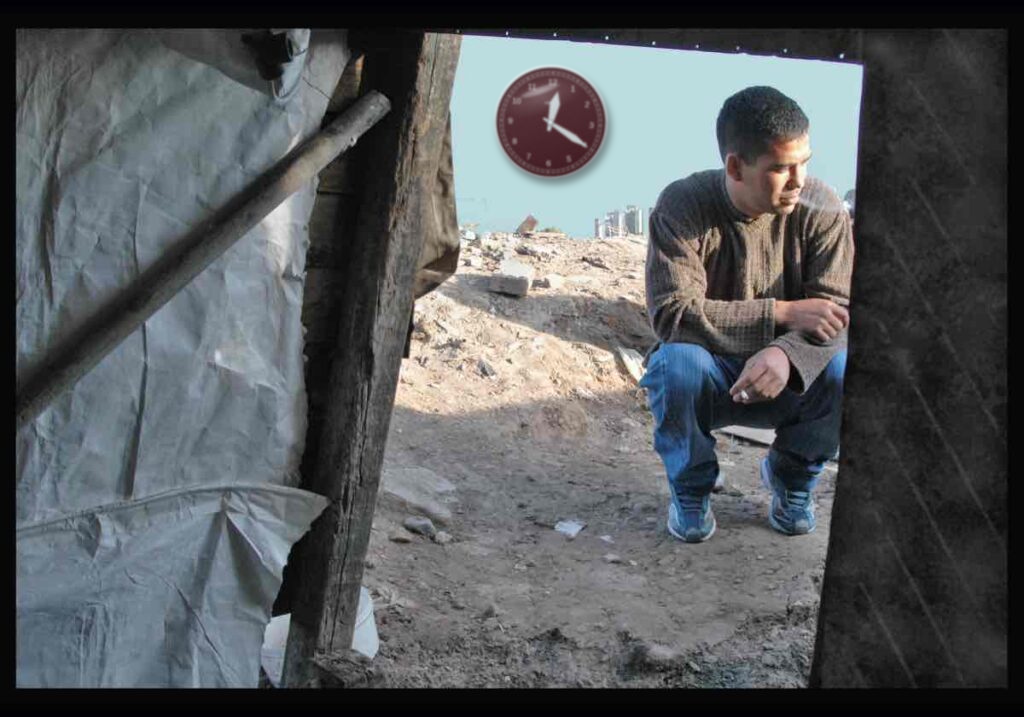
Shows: 12:20
